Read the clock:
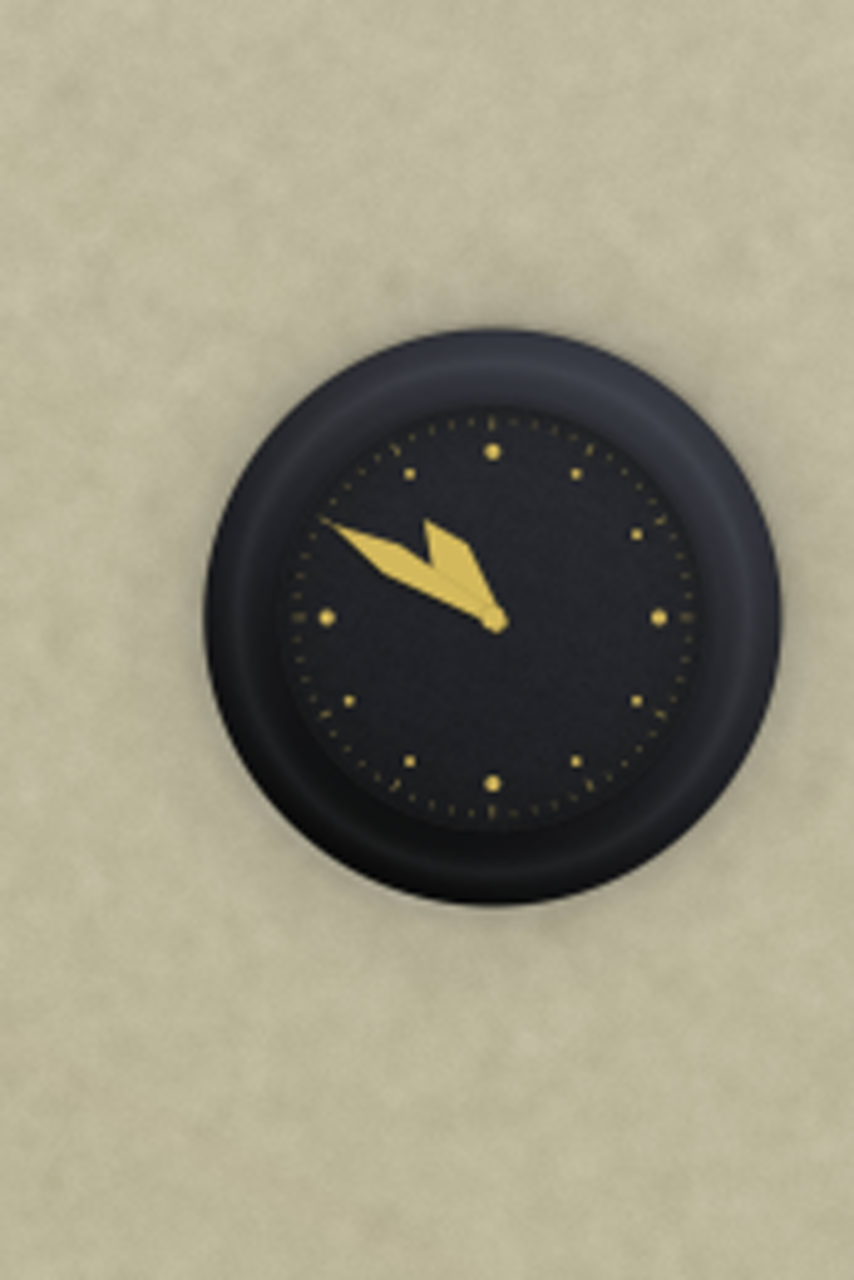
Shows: 10:50
